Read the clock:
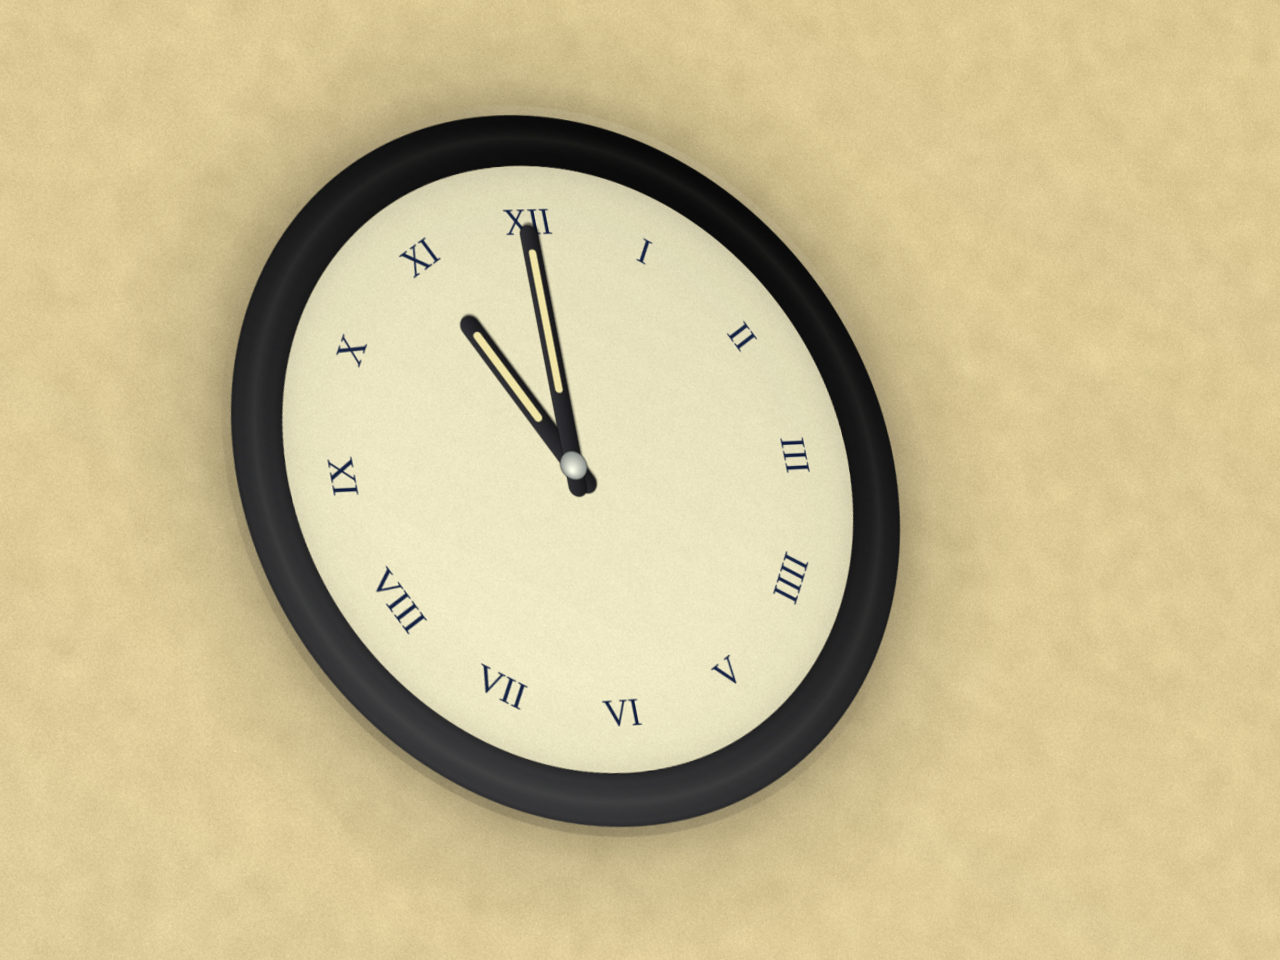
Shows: 11:00
